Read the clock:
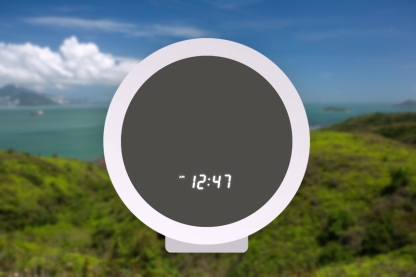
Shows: 12:47
